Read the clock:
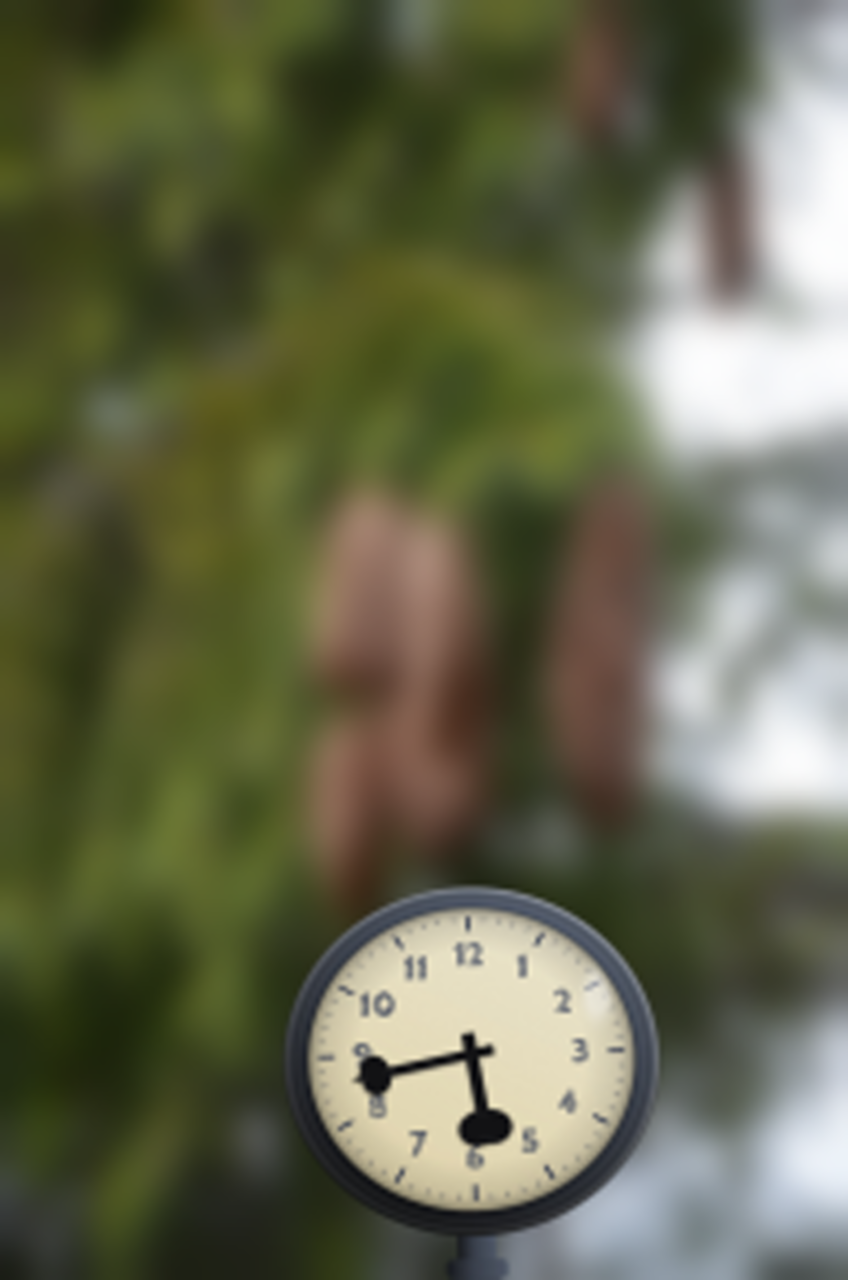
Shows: 5:43
